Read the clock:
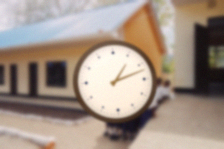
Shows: 1:12
